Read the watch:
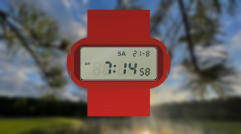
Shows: 7:14:58
